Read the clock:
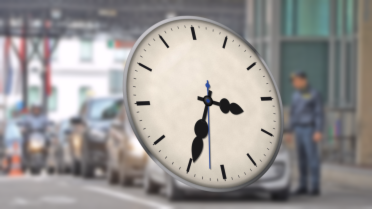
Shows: 3:34:32
